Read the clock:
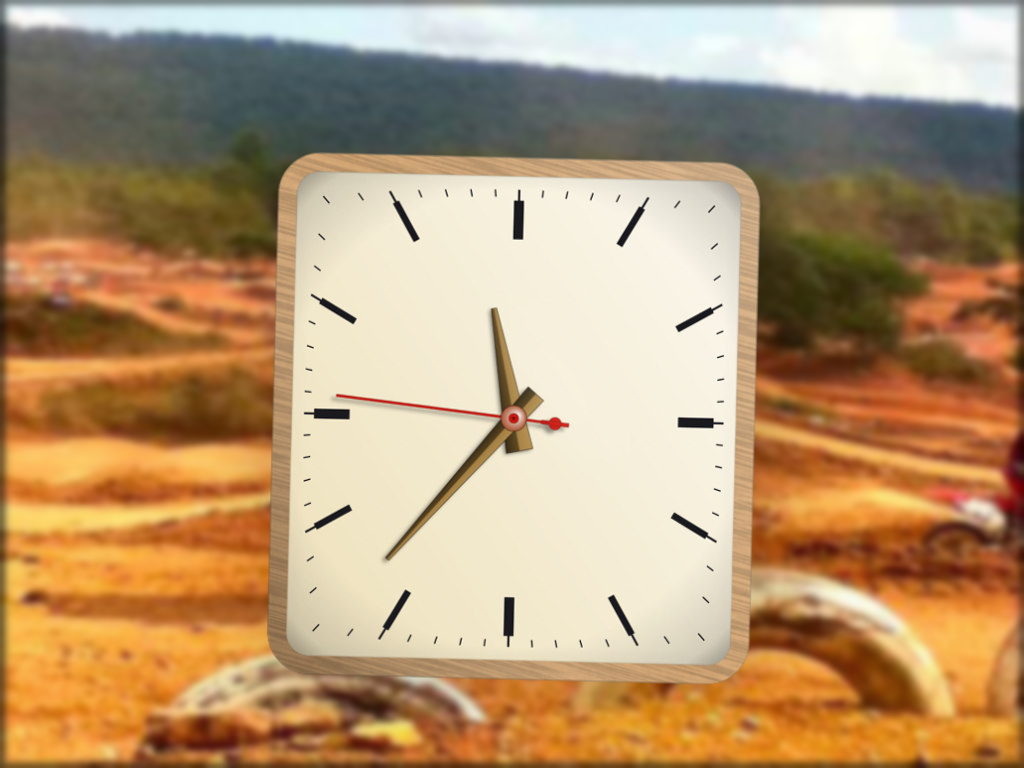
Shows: 11:36:46
